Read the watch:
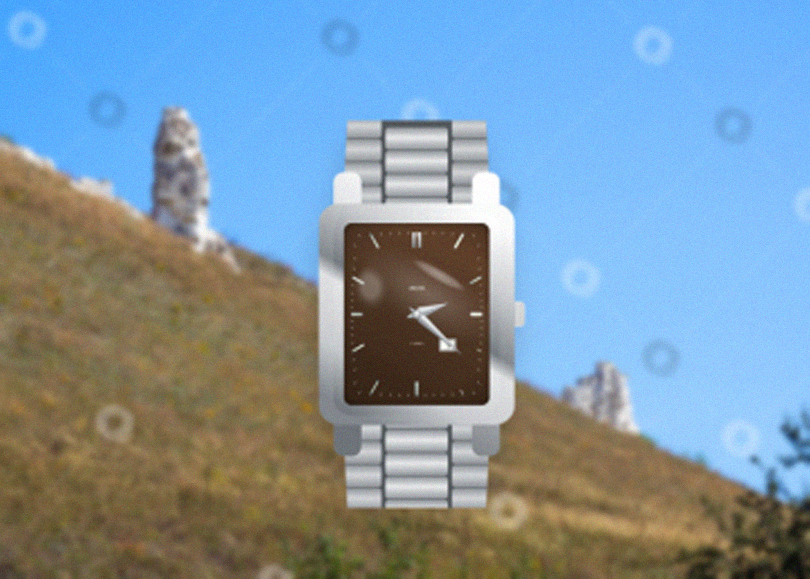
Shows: 2:22
